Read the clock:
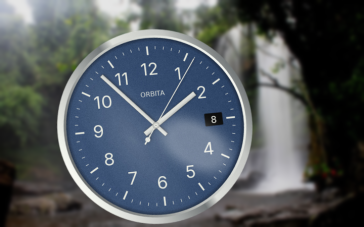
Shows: 1:53:06
